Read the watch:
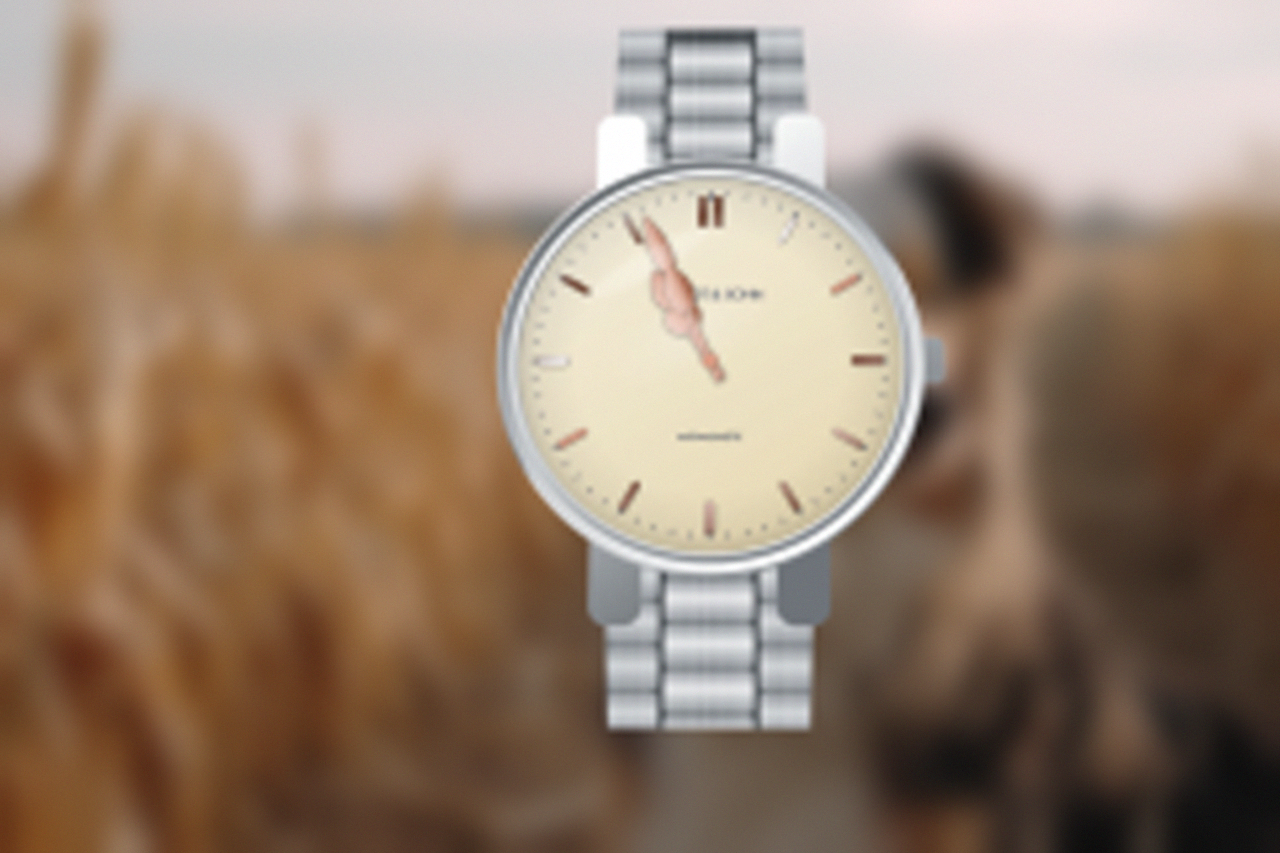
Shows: 10:56
